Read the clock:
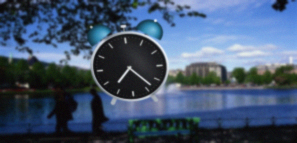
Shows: 7:23
